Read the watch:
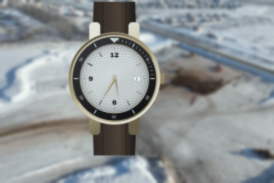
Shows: 5:35
